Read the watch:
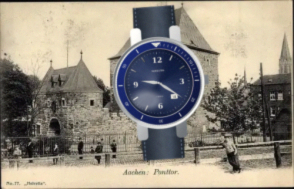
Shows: 9:21
